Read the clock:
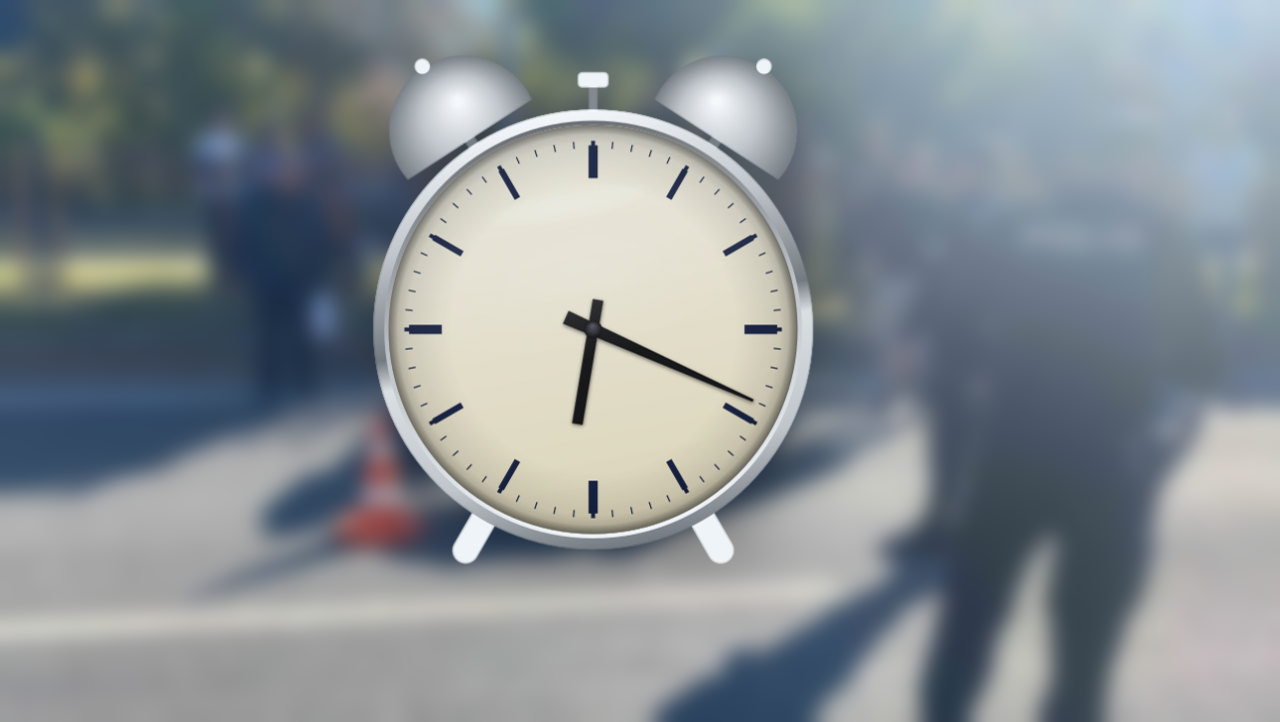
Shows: 6:19
